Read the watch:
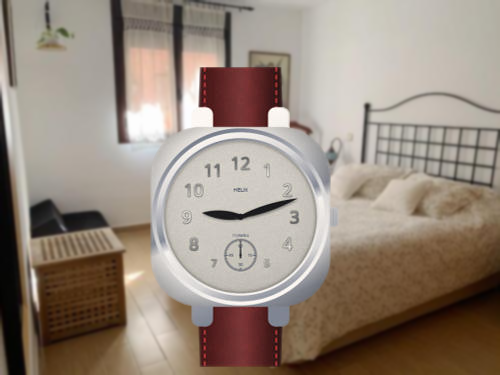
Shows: 9:12
